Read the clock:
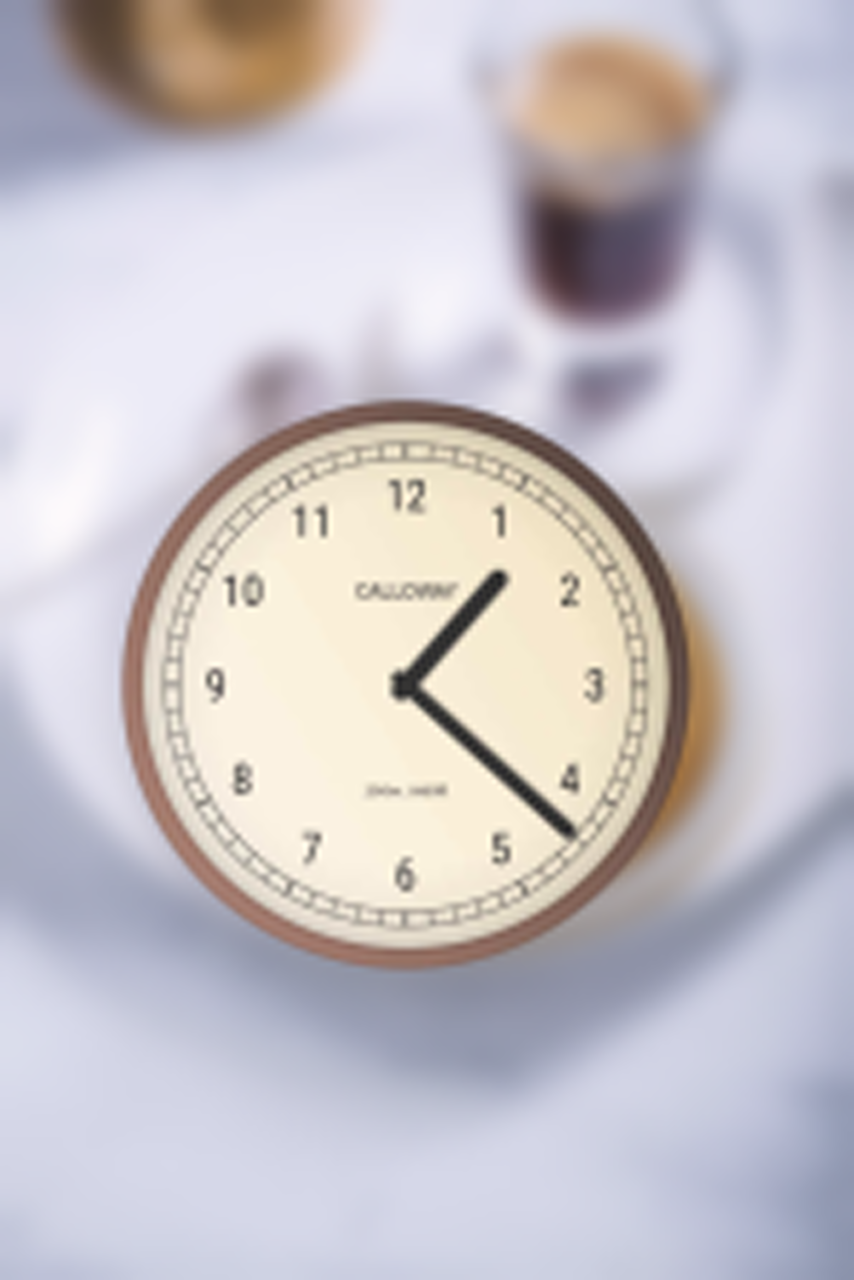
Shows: 1:22
